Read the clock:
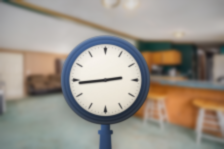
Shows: 2:44
